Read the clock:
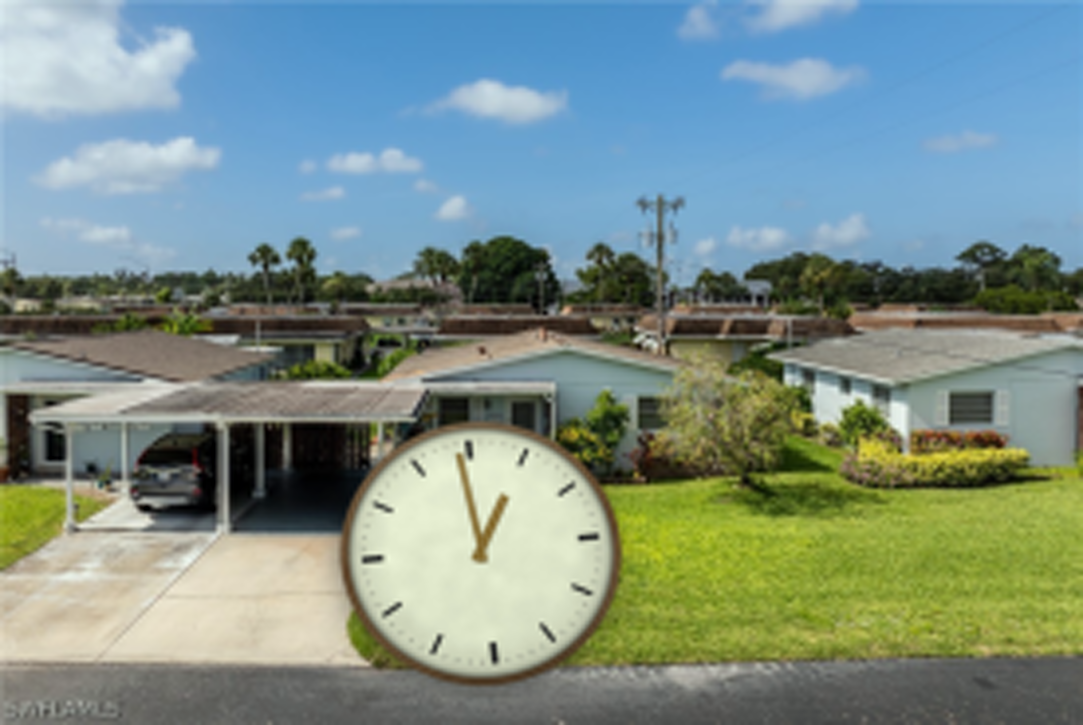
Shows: 12:59
